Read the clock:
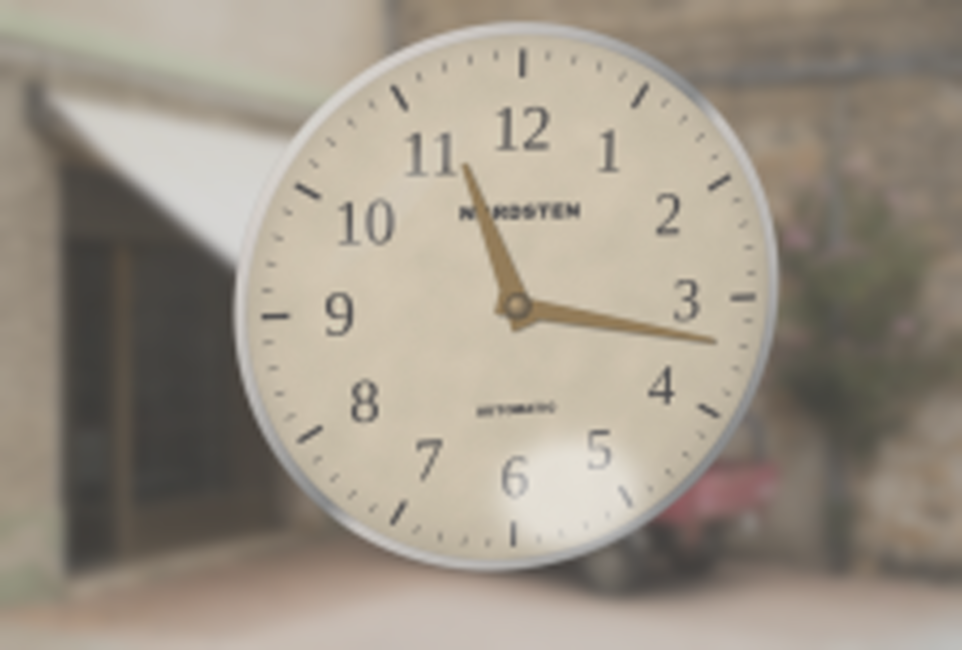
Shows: 11:17
